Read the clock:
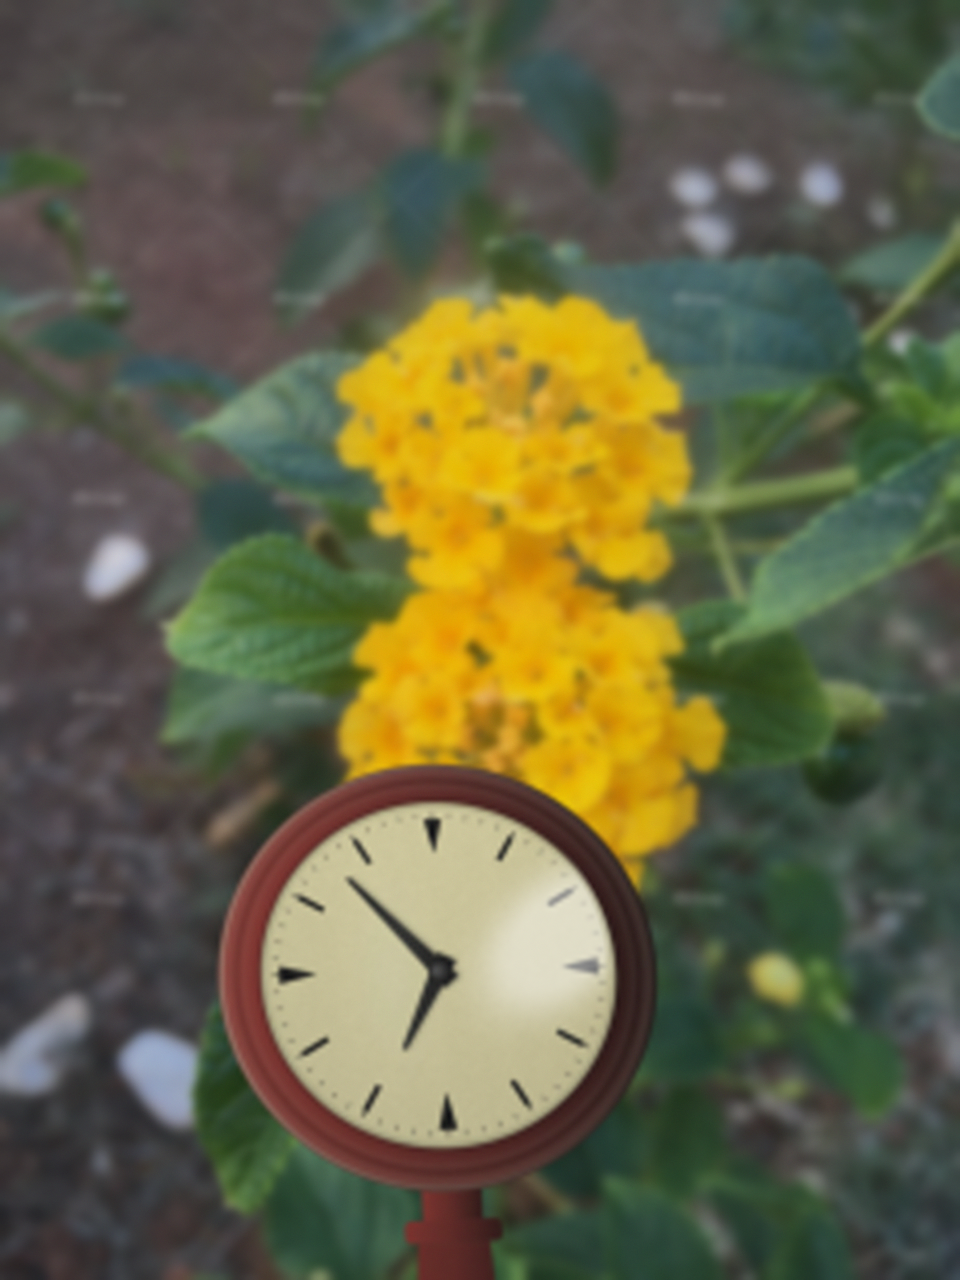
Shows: 6:53
